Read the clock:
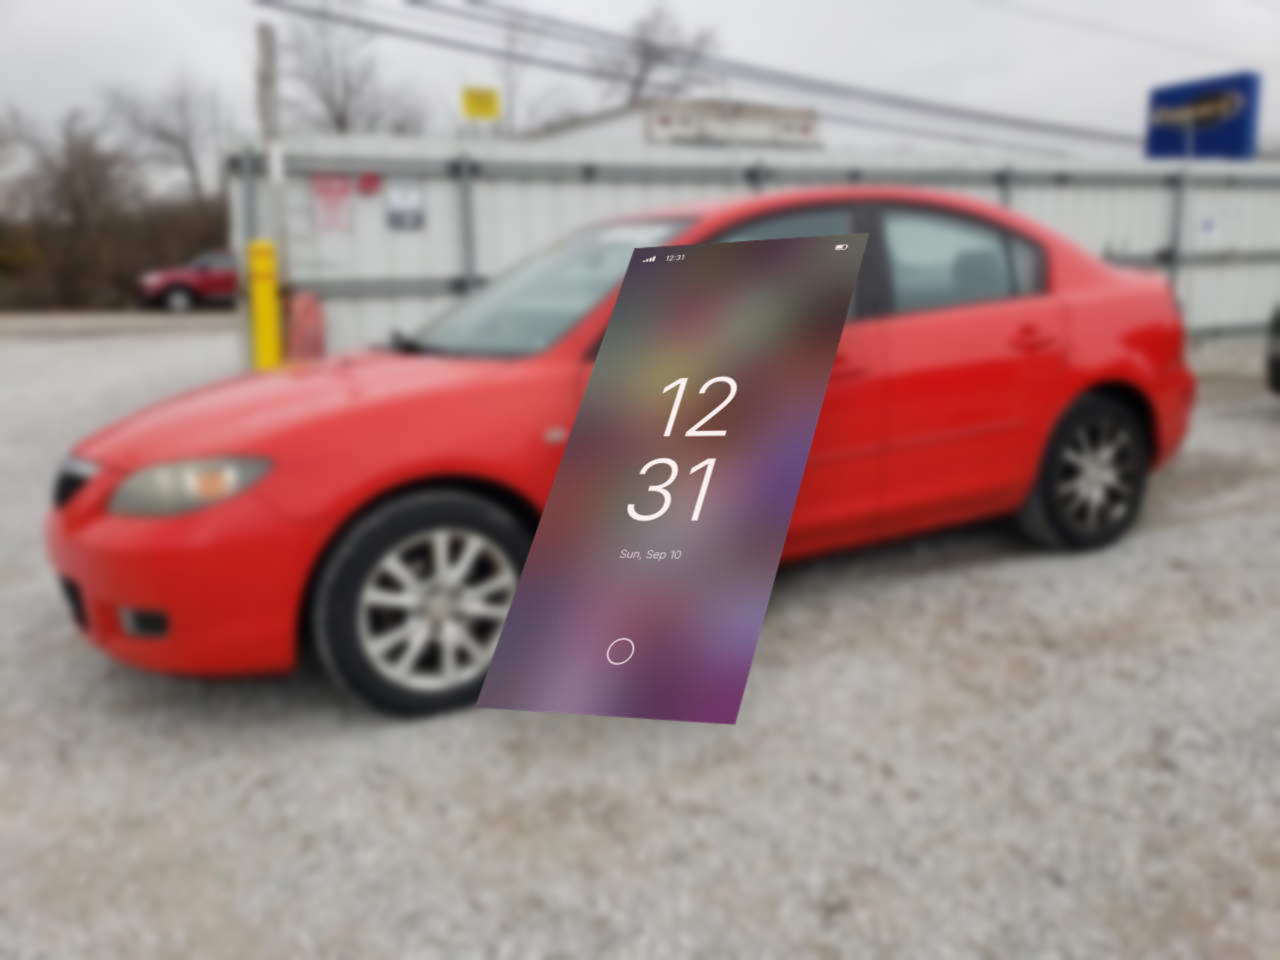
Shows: 12:31
